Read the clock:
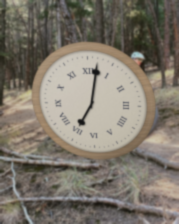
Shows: 7:02
